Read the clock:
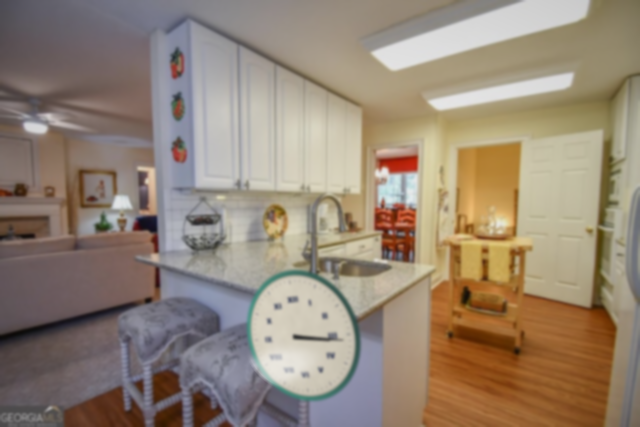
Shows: 3:16
